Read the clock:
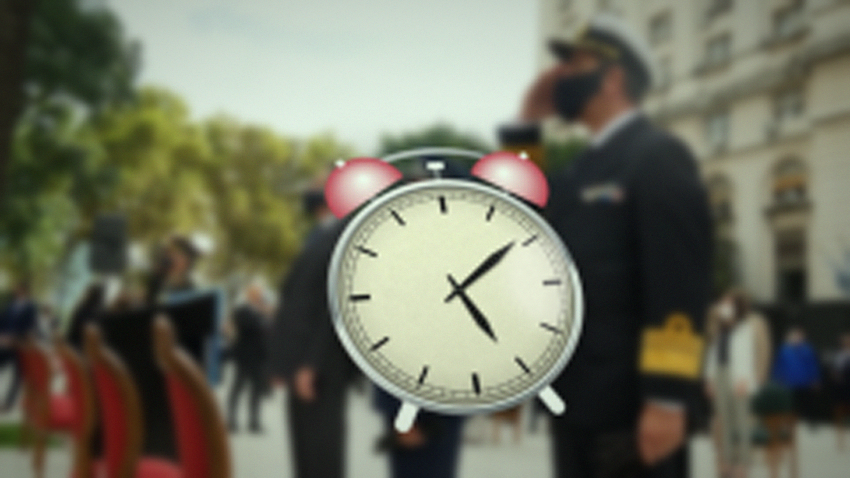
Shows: 5:09
